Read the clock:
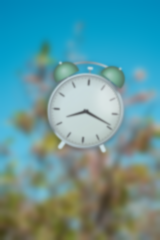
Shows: 8:19
